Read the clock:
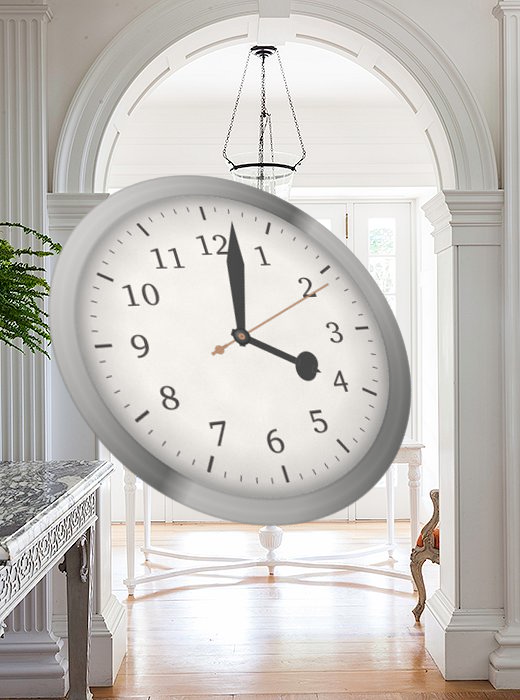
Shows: 4:02:11
